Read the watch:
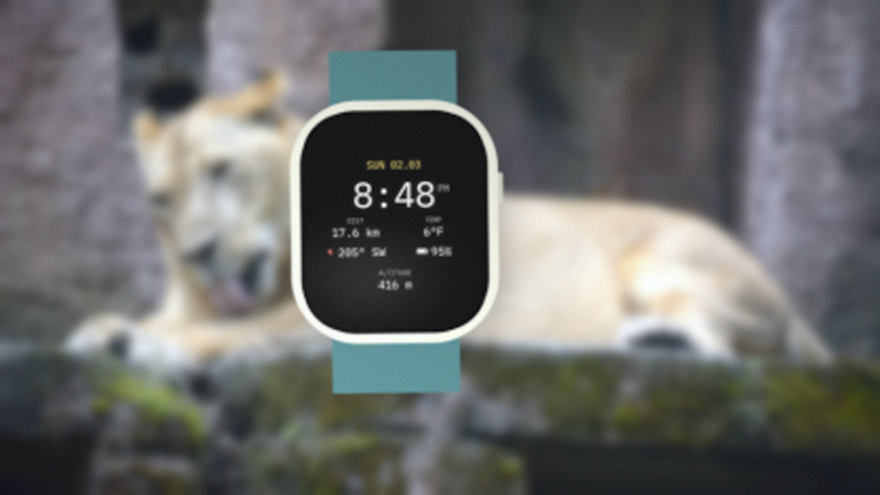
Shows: 8:48
